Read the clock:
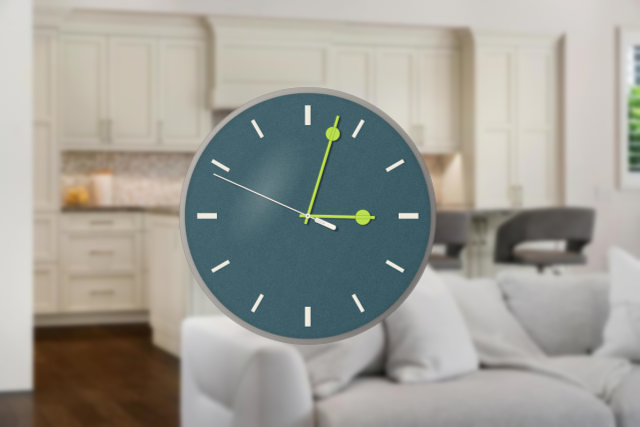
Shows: 3:02:49
